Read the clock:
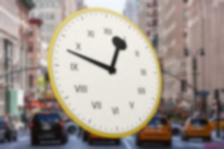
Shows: 12:48
